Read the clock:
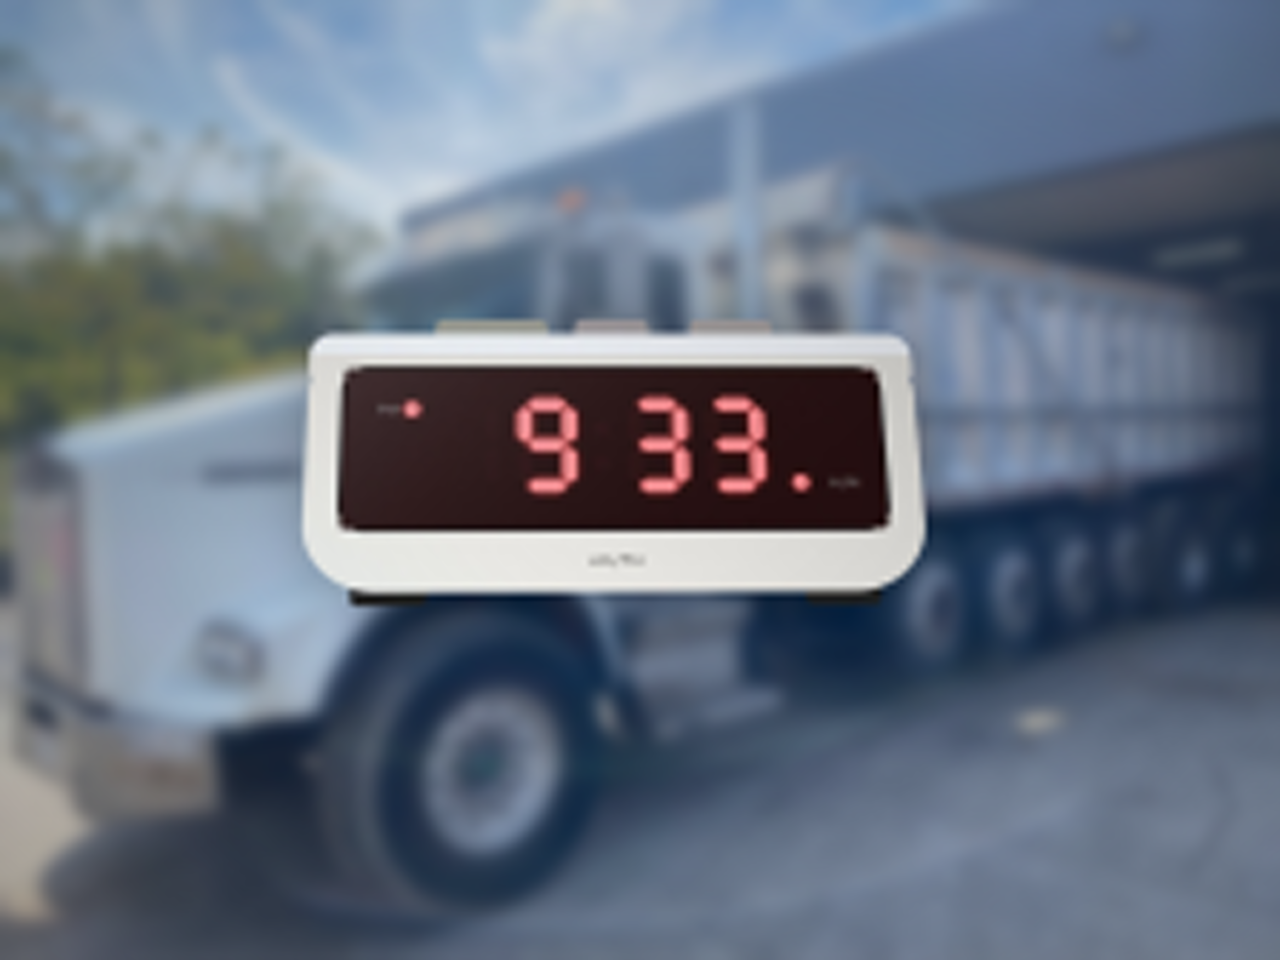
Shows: 9:33
